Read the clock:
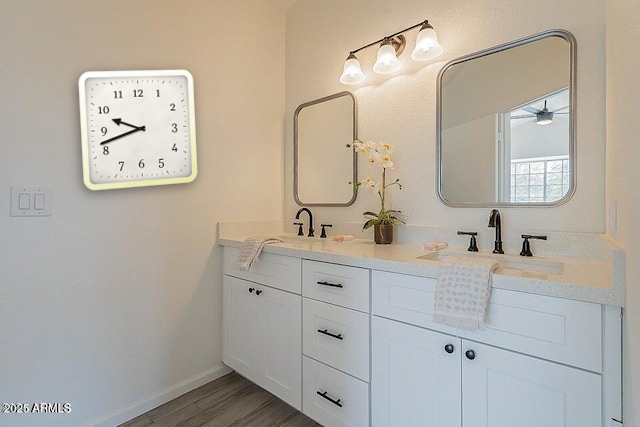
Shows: 9:42
